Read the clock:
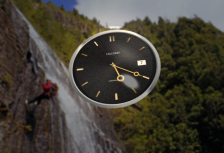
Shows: 5:20
